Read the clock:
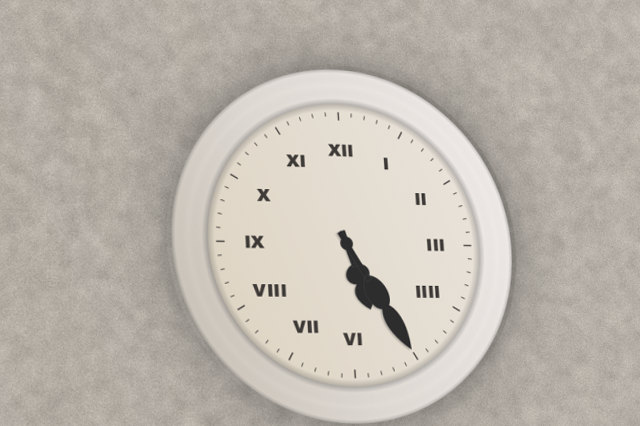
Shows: 5:25
